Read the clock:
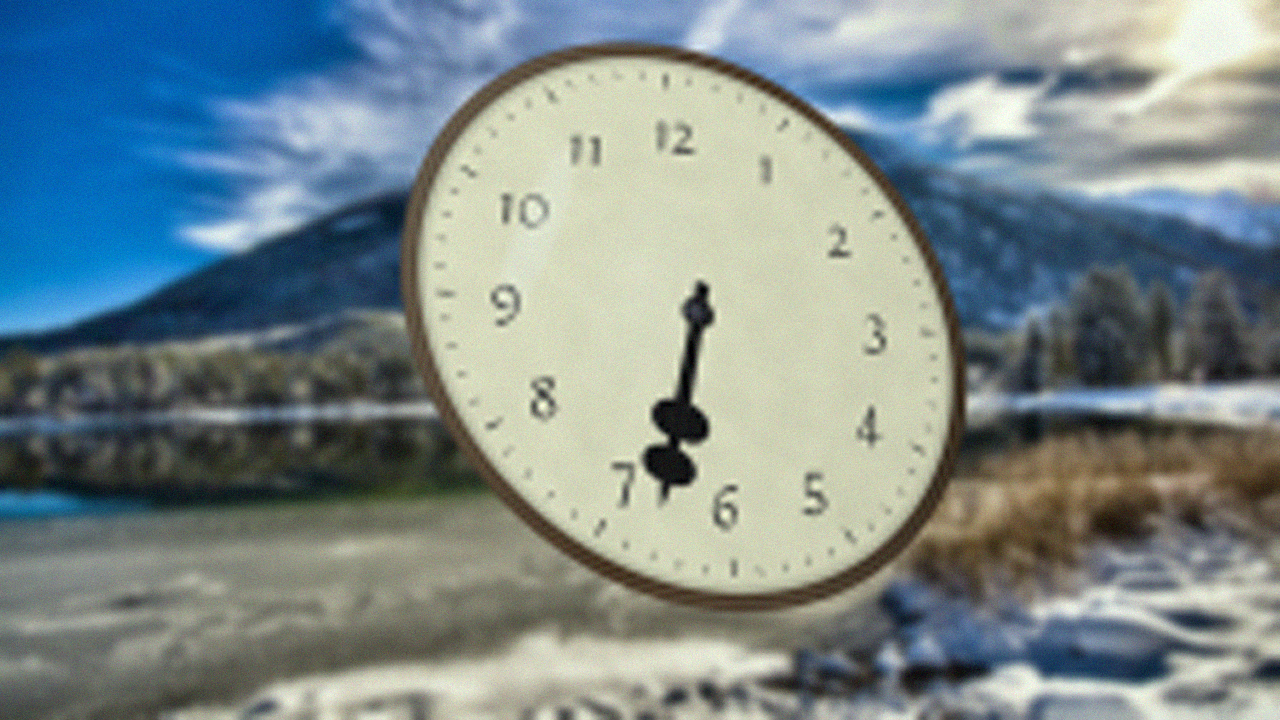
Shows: 6:33
